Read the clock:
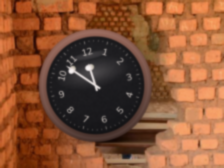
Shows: 11:53
